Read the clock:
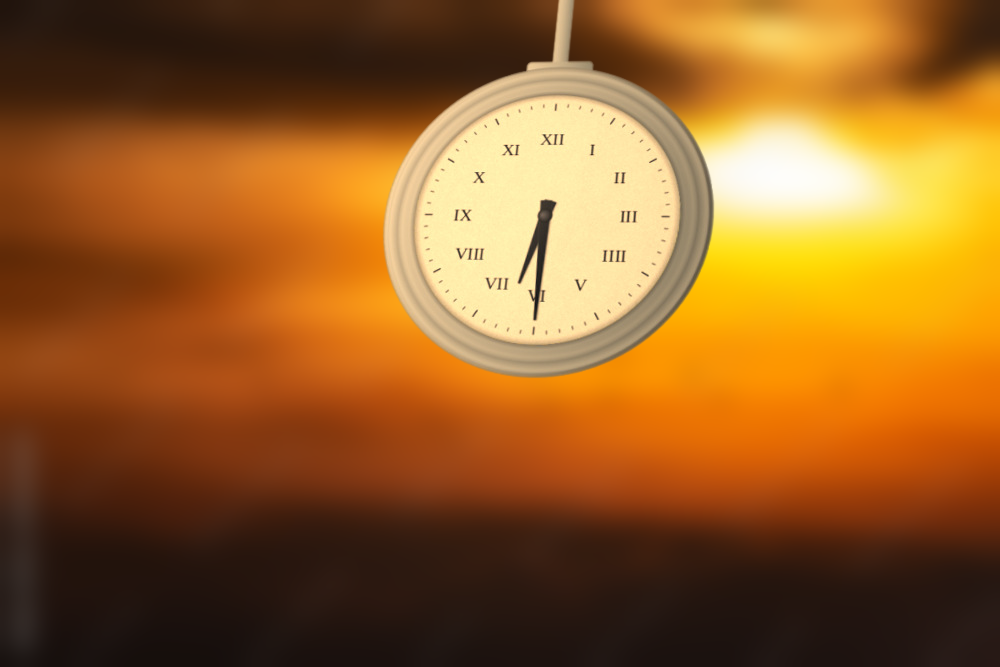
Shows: 6:30
